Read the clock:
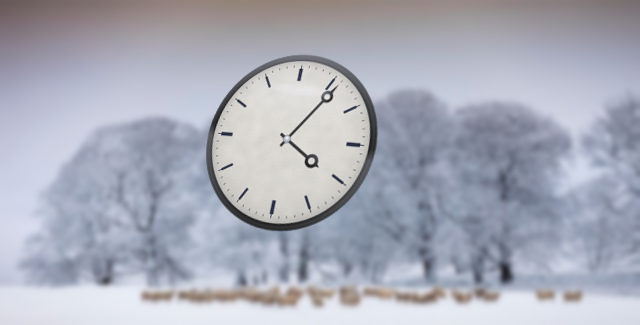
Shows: 4:06
